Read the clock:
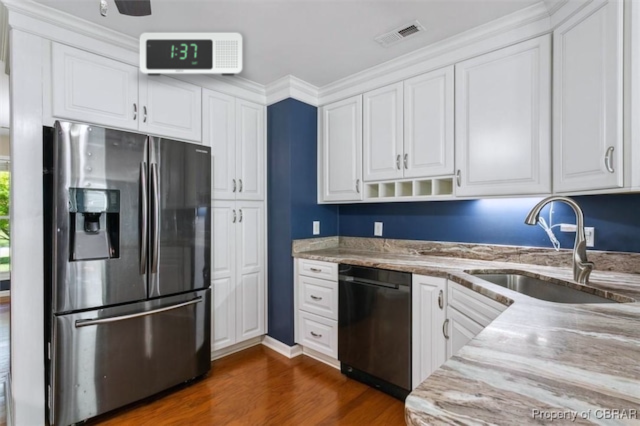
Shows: 1:37
